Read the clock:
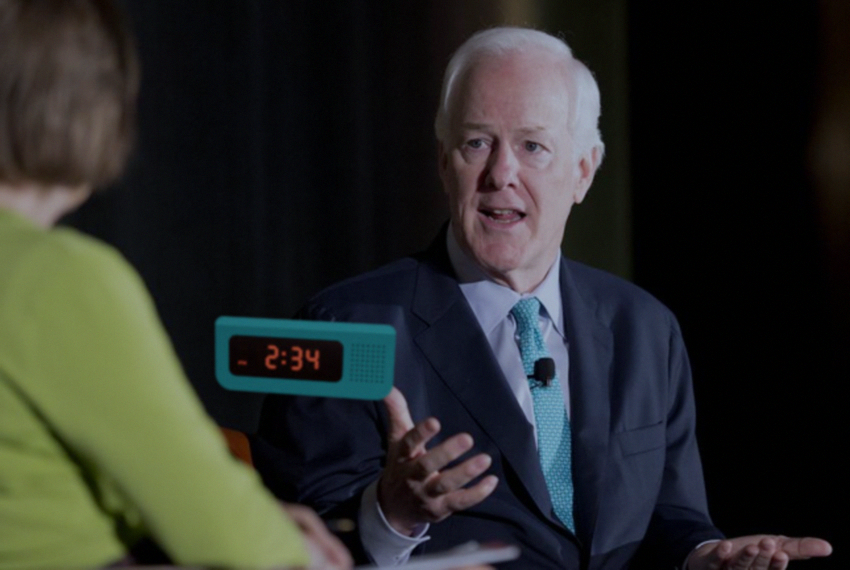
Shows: 2:34
